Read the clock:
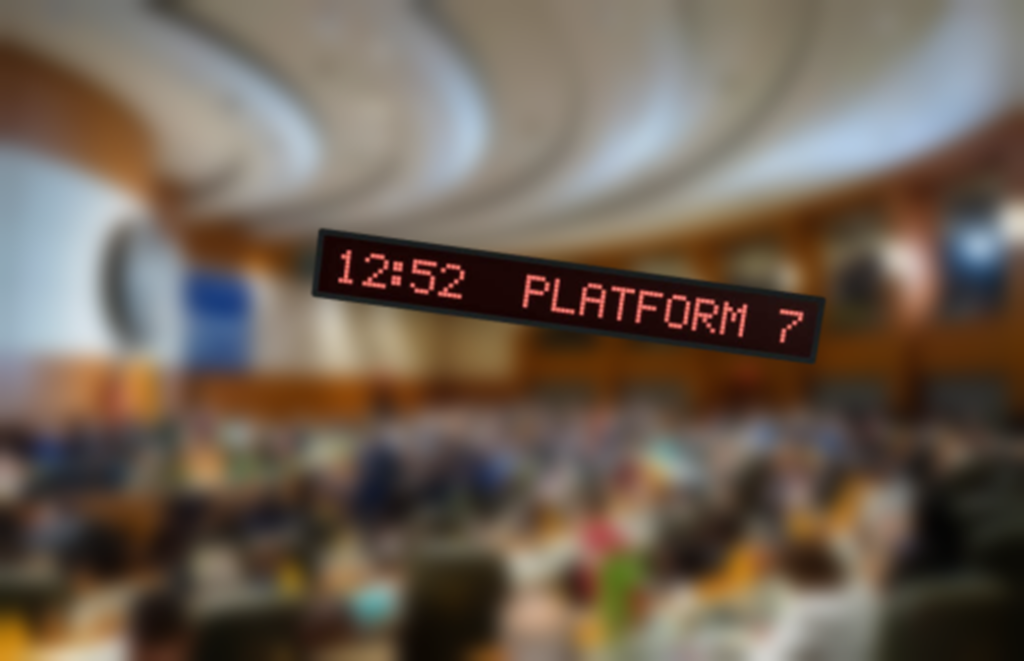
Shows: 12:52
